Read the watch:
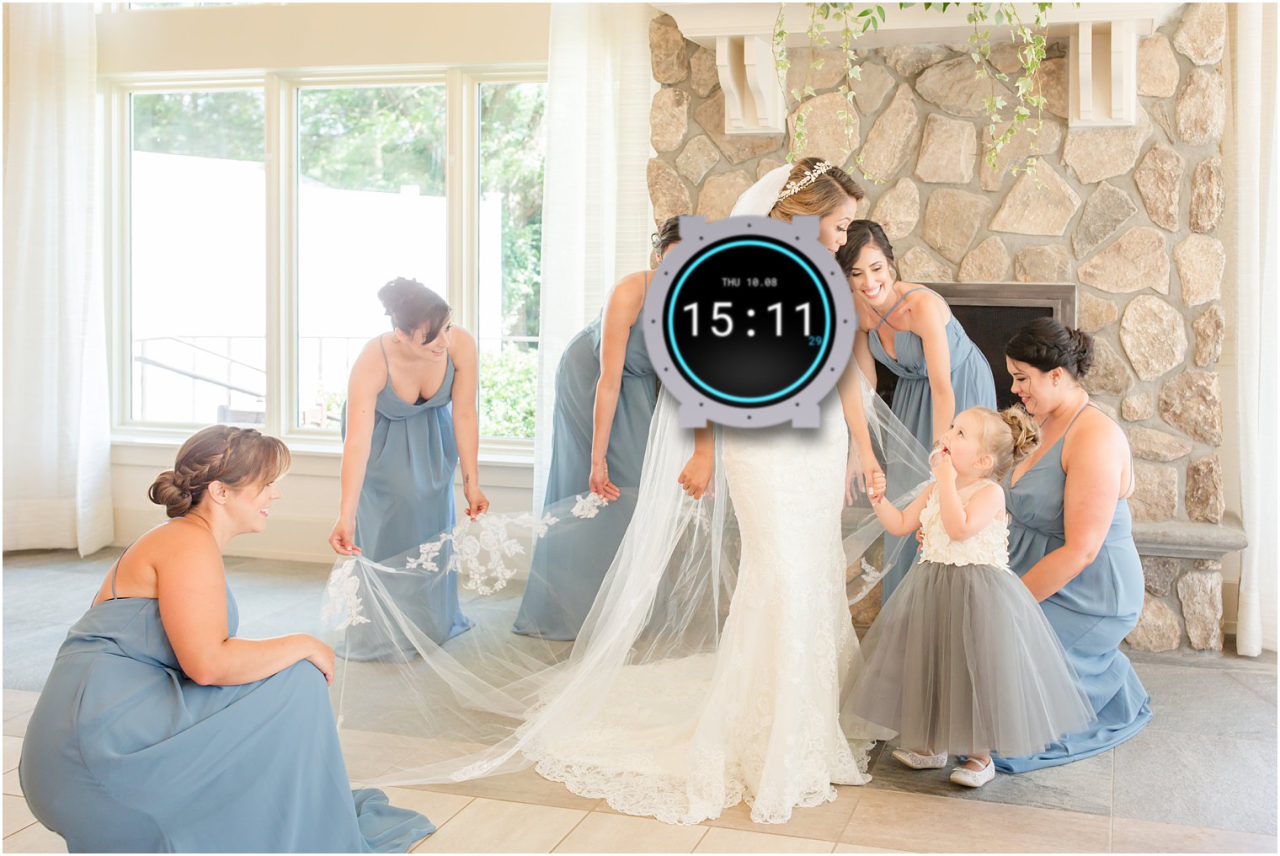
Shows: 15:11:29
